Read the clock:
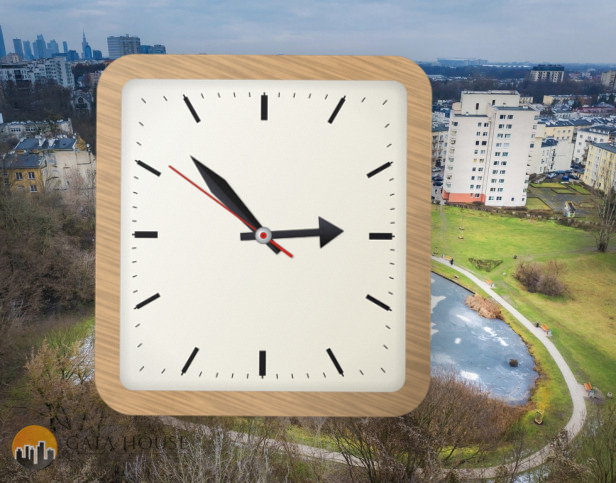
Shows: 2:52:51
